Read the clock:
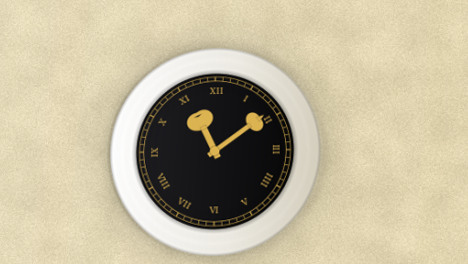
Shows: 11:09
